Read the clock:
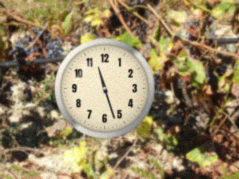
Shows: 11:27
